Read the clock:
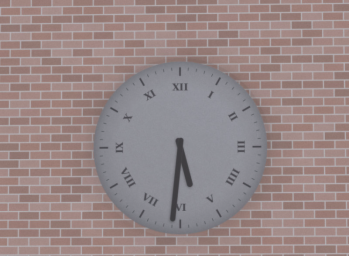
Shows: 5:31
